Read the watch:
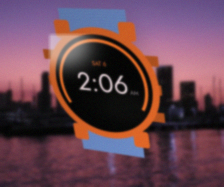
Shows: 2:06
